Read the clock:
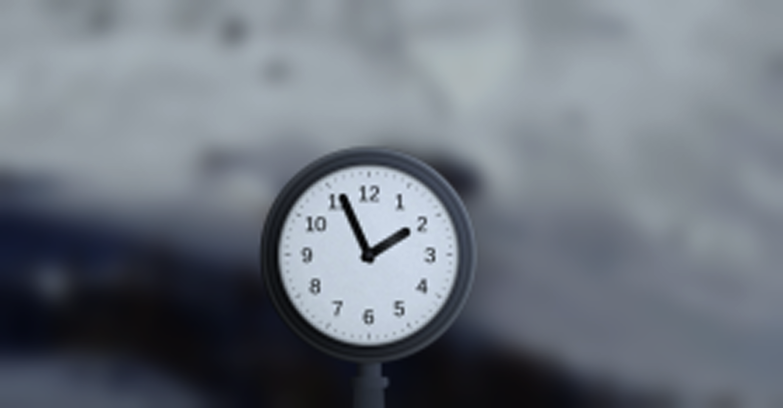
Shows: 1:56
